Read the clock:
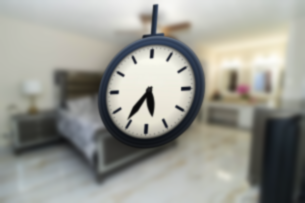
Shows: 5:36
